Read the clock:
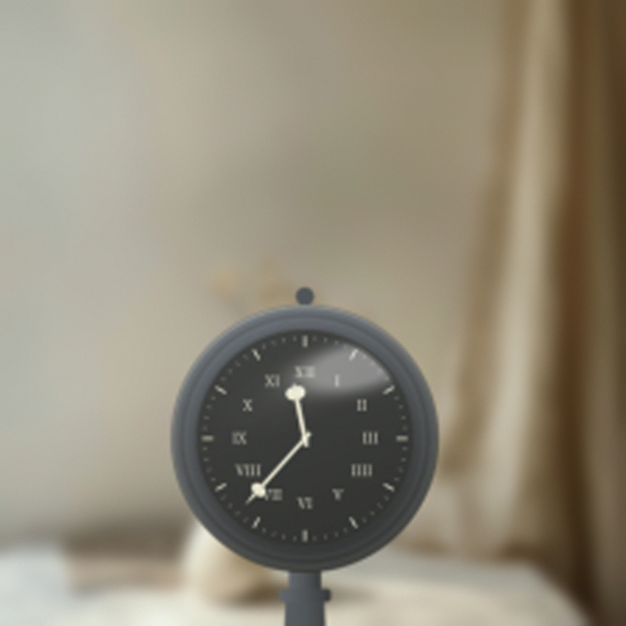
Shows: 11:37
